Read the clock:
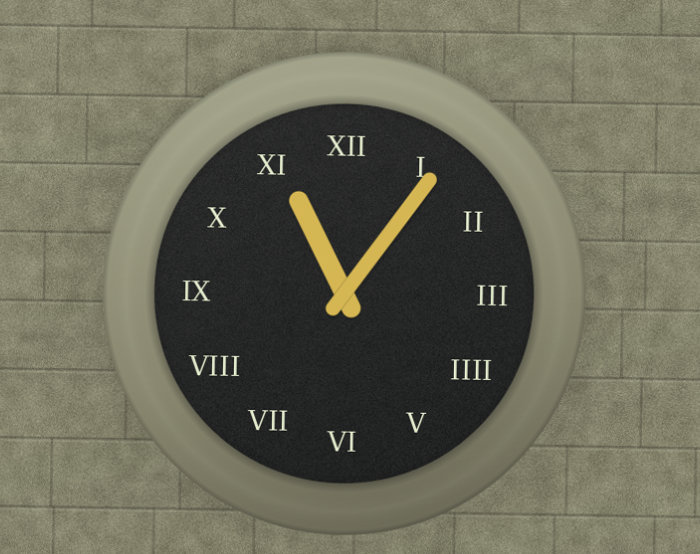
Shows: 11:06
